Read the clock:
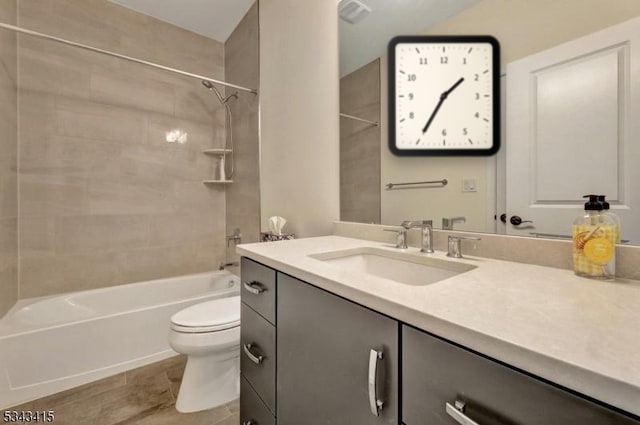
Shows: 1:35
